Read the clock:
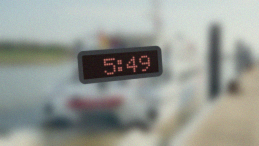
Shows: 5:49
